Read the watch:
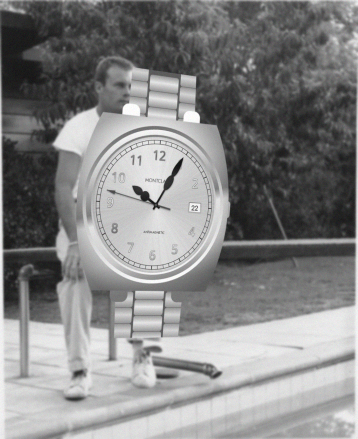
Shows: 10:04:47
